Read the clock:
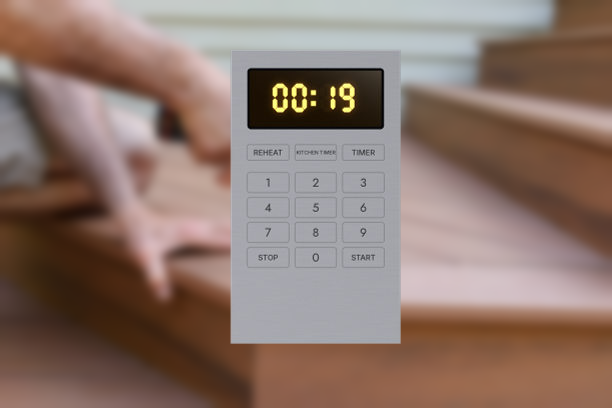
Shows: 0:19
